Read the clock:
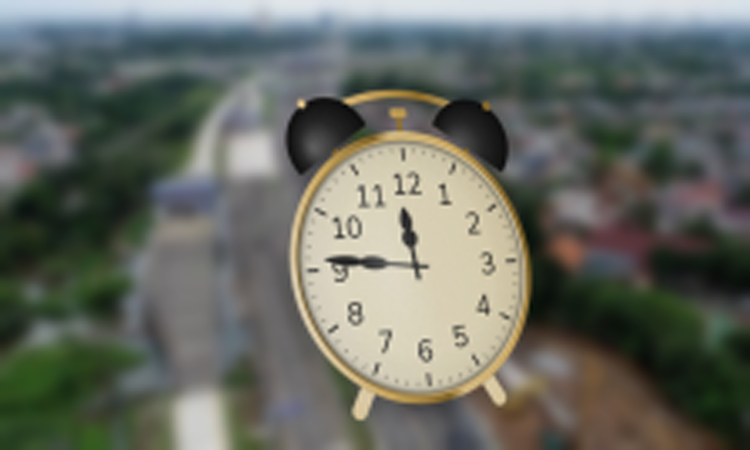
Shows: 11:46
